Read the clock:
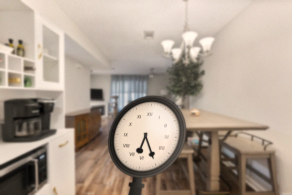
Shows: 6:25
